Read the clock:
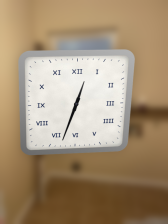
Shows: 12:33
